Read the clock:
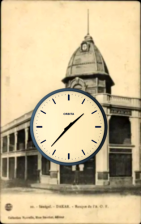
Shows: 1:37
